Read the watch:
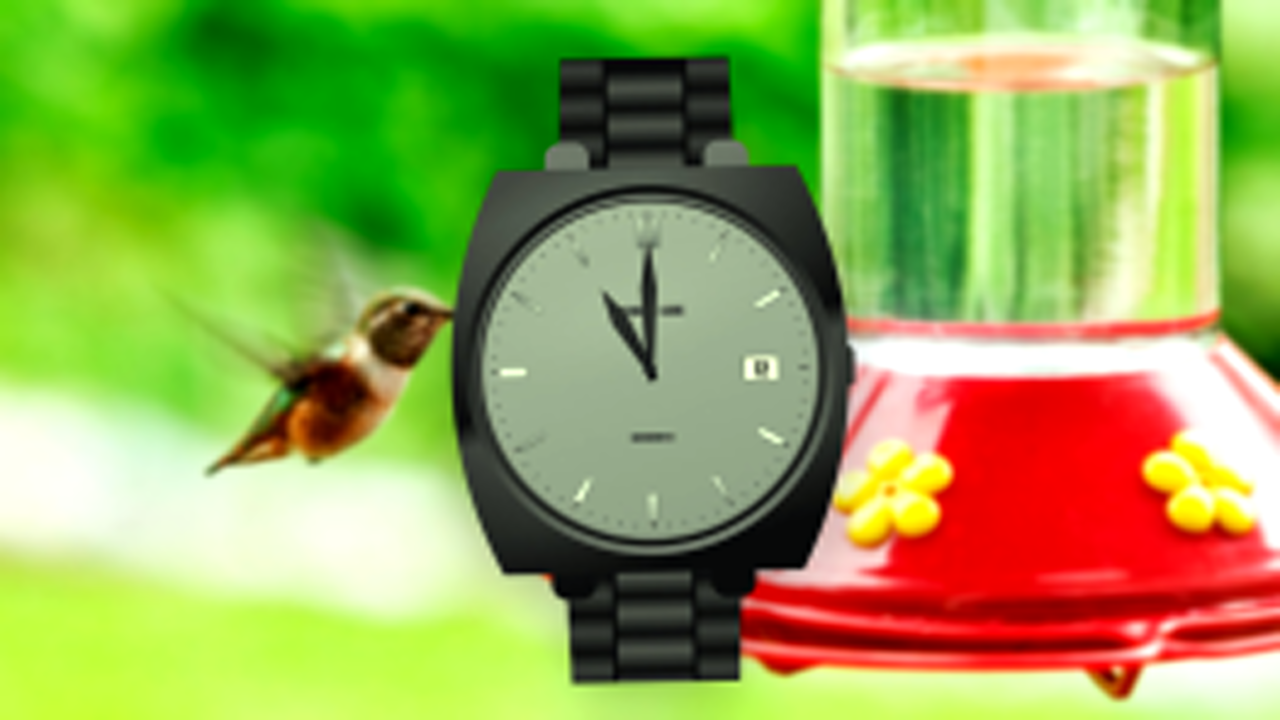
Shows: 11:00
